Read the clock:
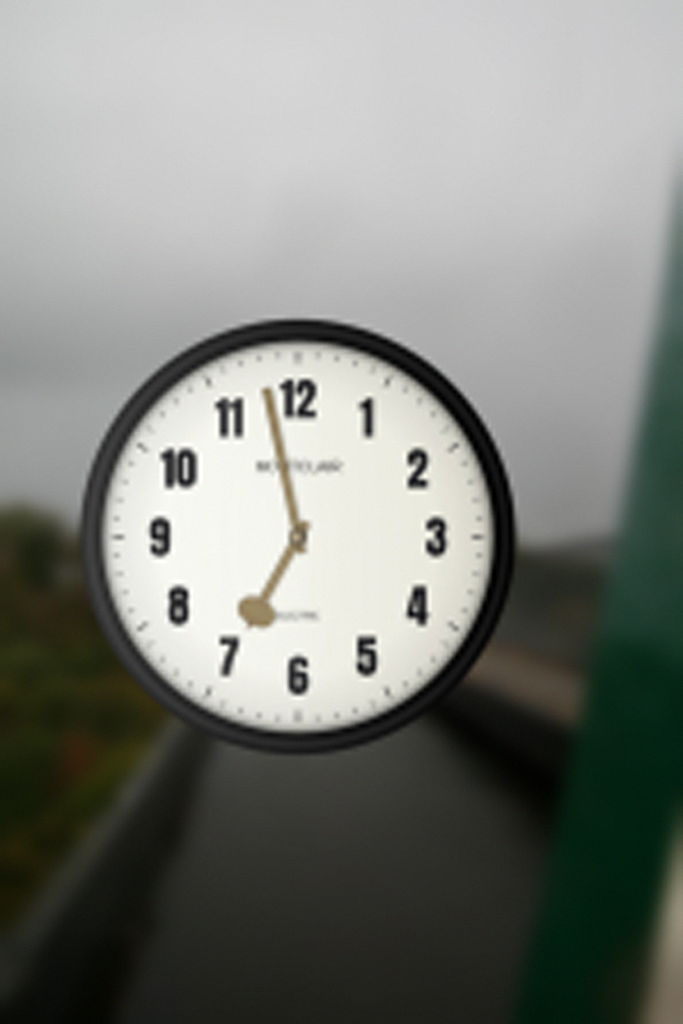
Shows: 6:58
